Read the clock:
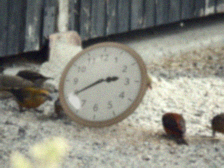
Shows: 2:40
